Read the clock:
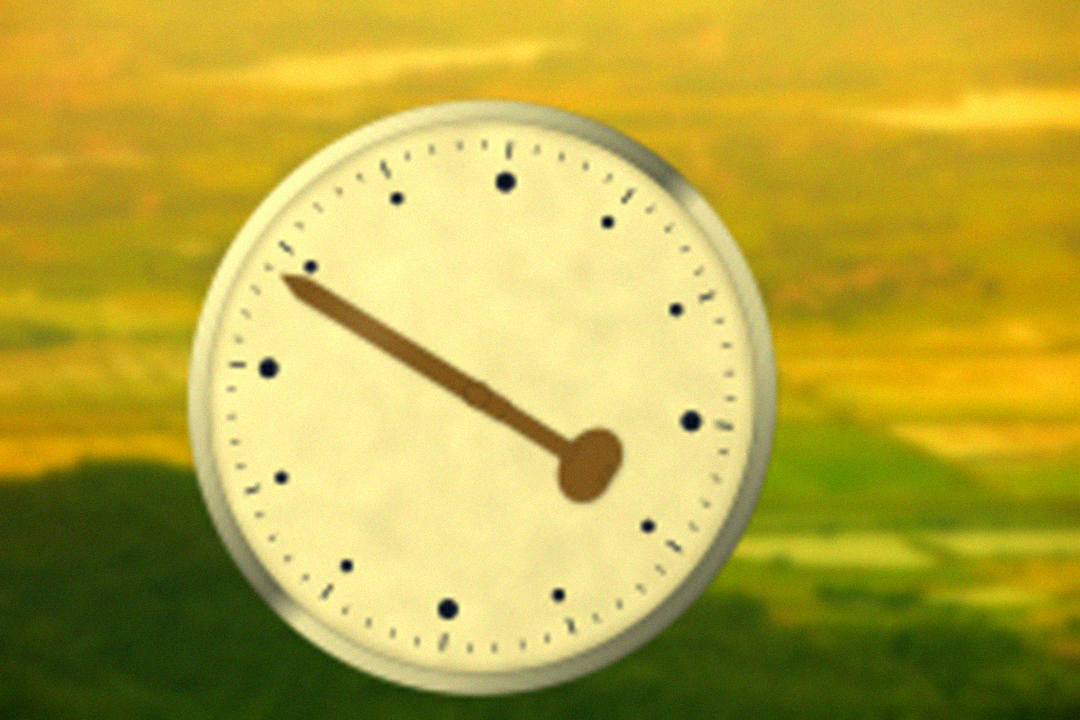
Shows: 3:49
